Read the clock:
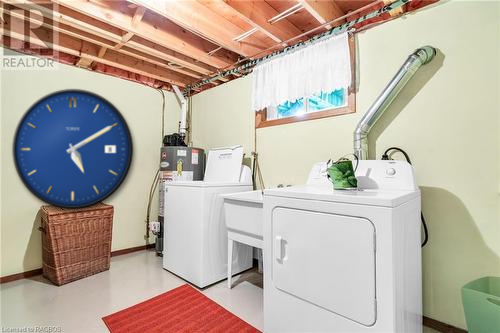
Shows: 5:10
